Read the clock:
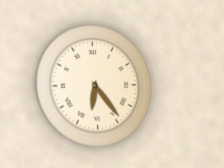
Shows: 6:24
